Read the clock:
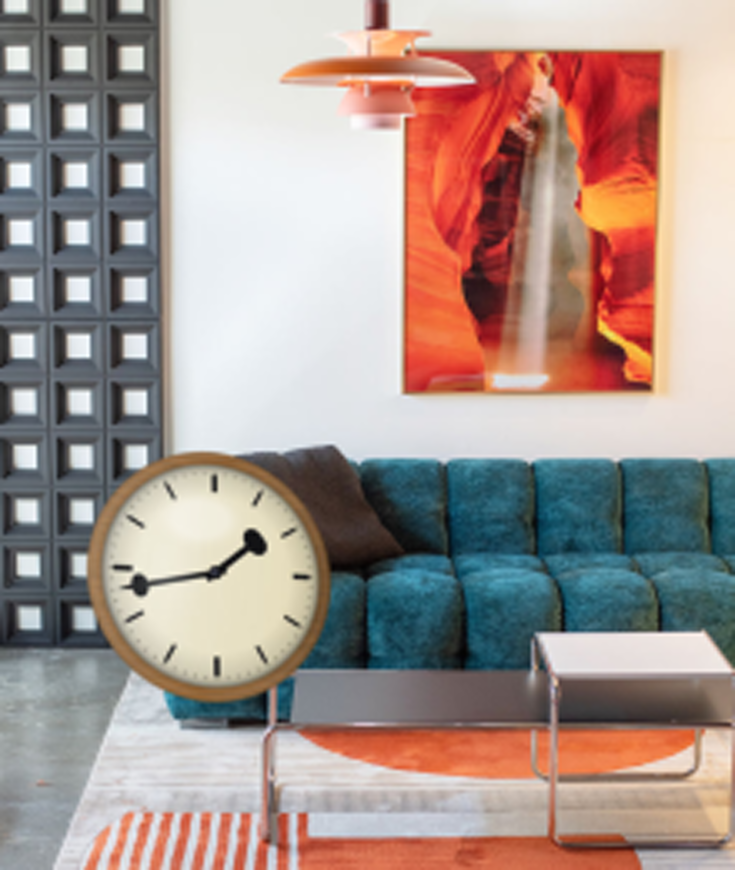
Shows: 1:43
